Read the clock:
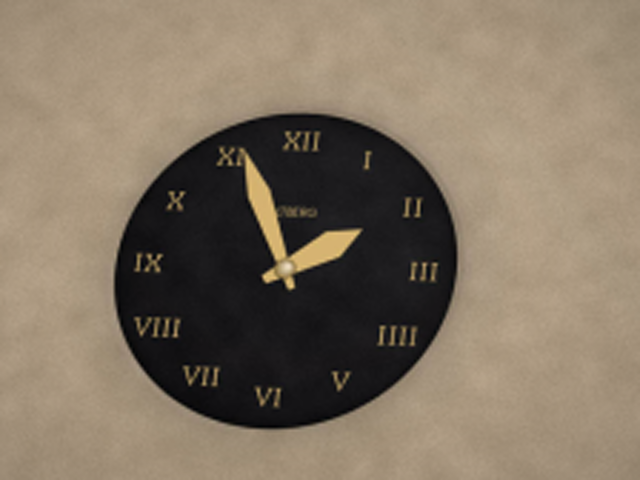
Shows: 1:56
